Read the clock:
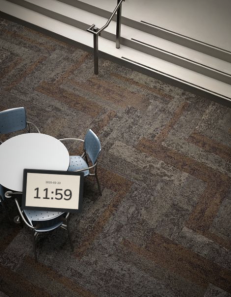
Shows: 11:59
